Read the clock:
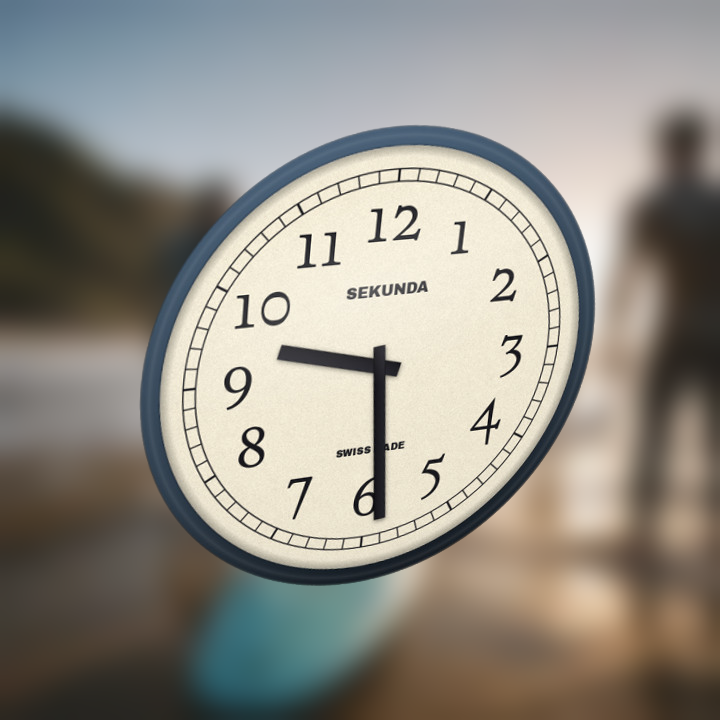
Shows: 9:29
